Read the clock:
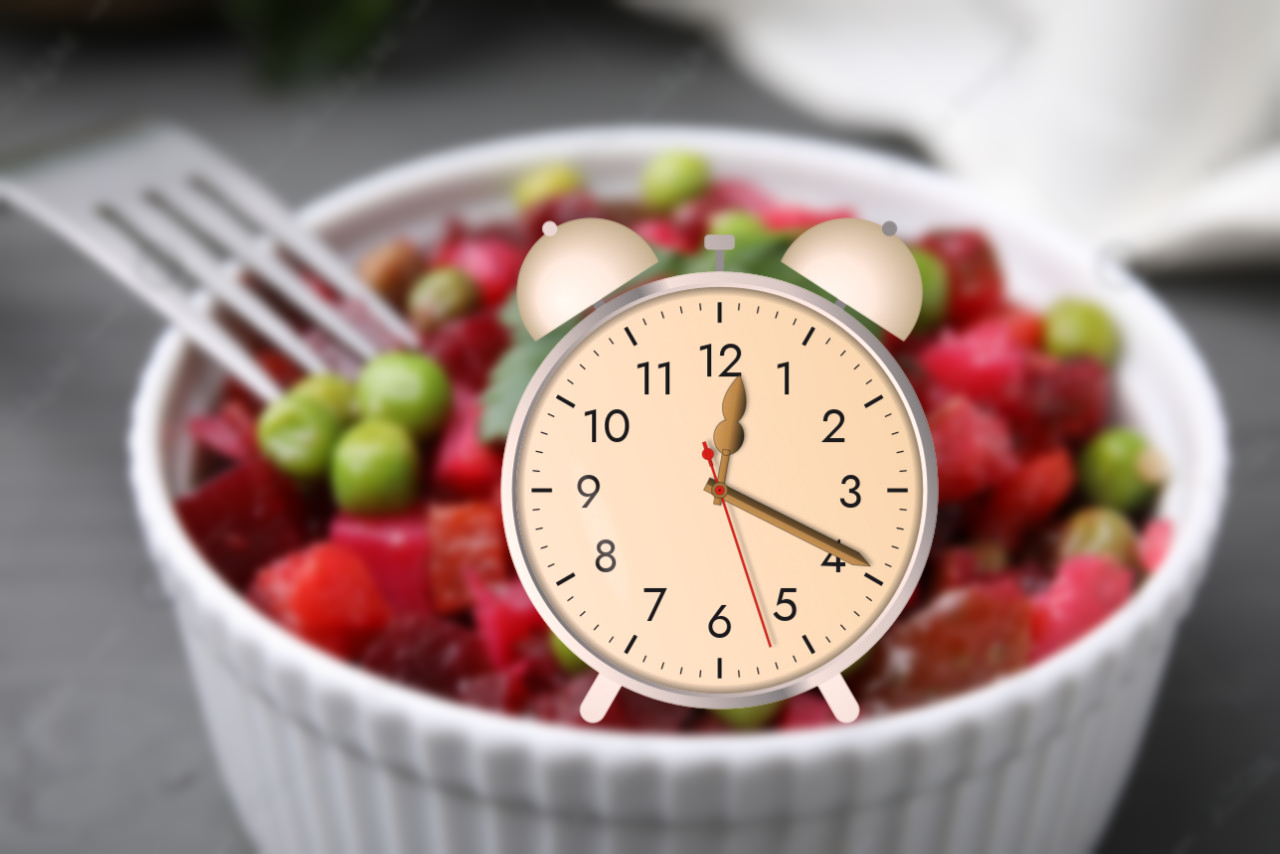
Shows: 12:19:27
